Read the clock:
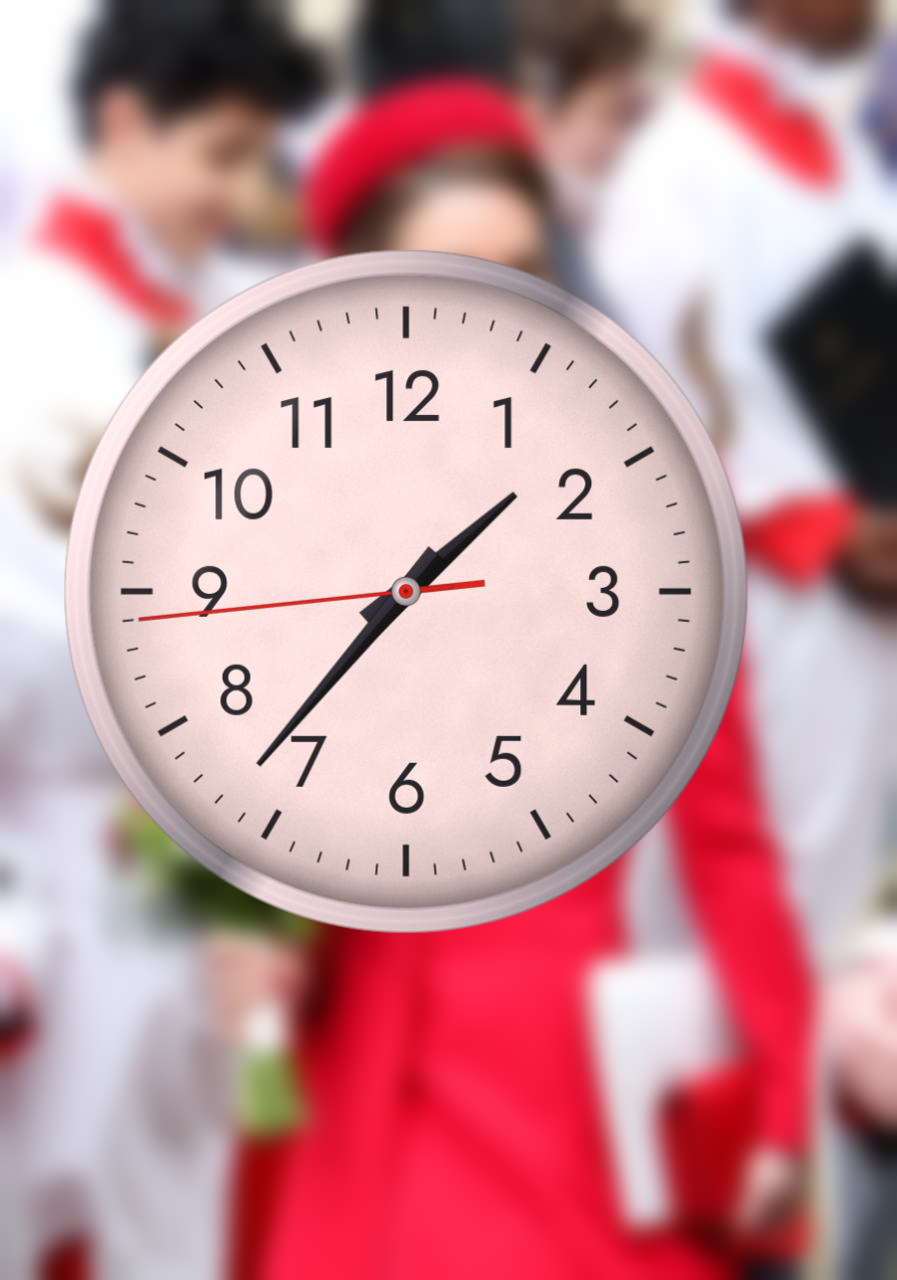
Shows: 1:36:44
